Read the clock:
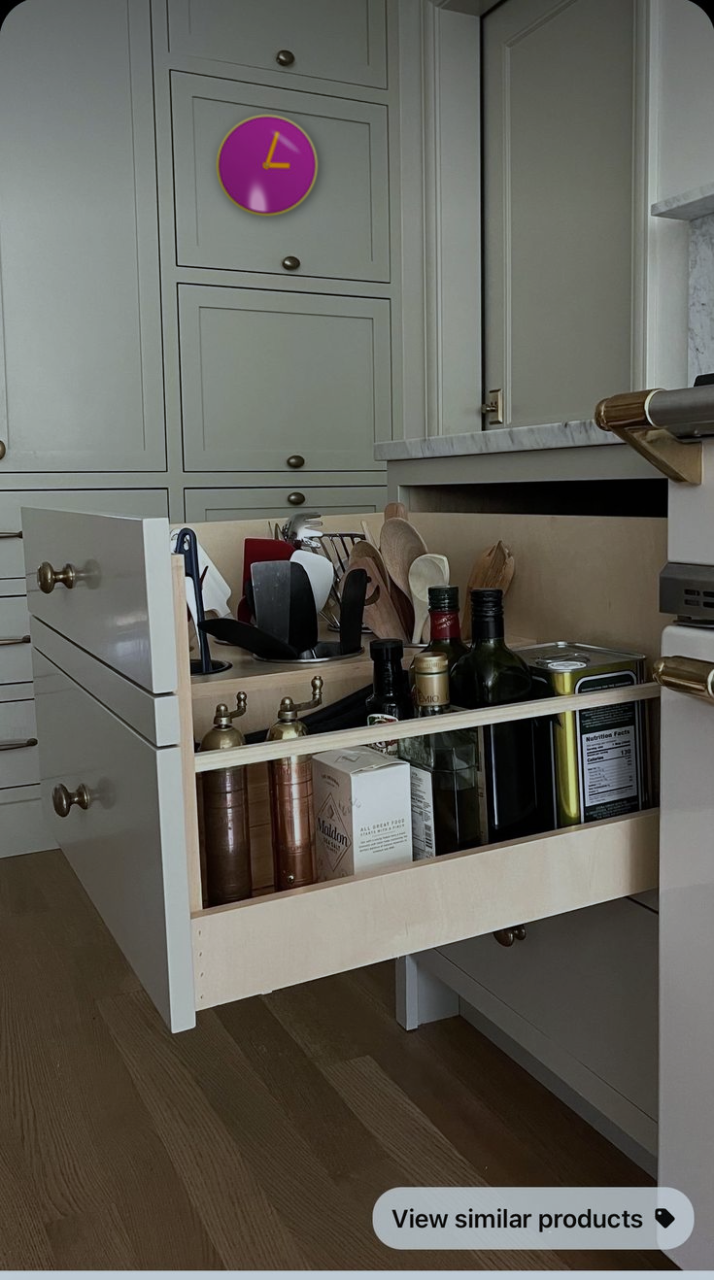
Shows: 3:03
